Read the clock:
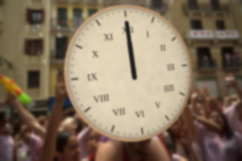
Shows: 12:00
